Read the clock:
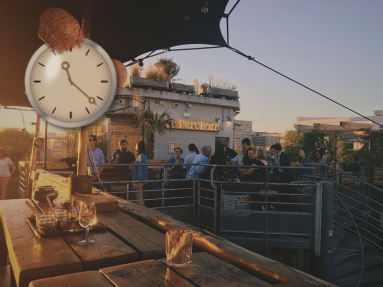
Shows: 11:22
